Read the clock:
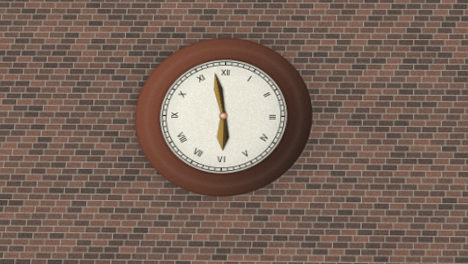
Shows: 5:58
